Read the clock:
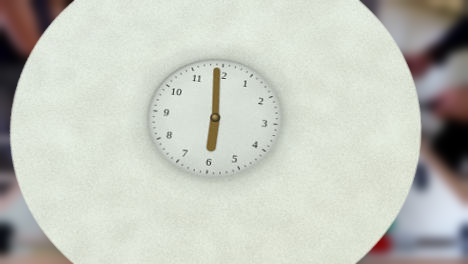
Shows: 5:59
